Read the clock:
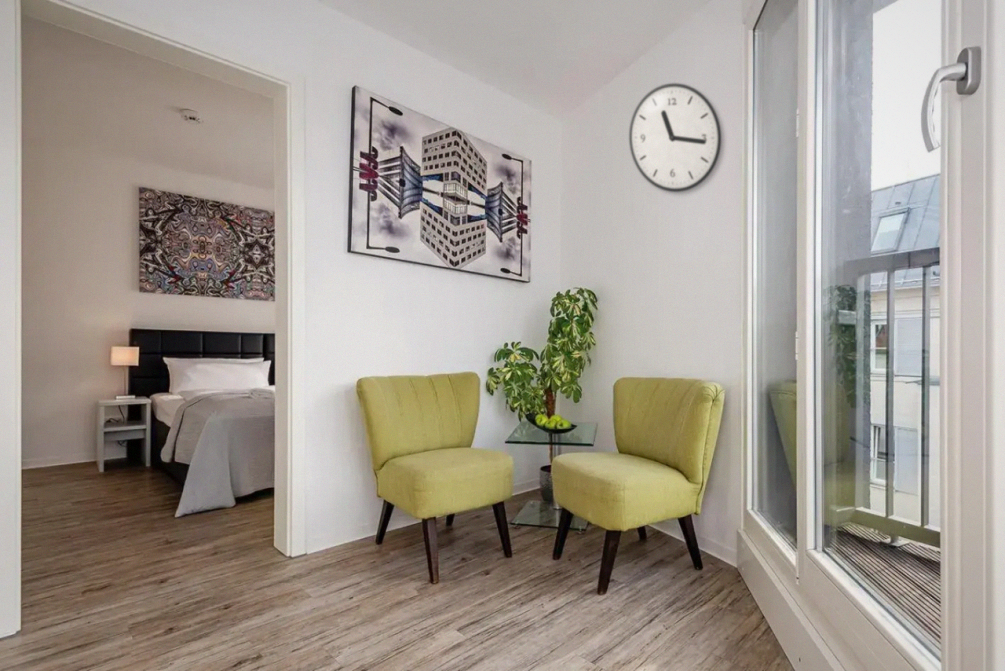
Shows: 11:16
